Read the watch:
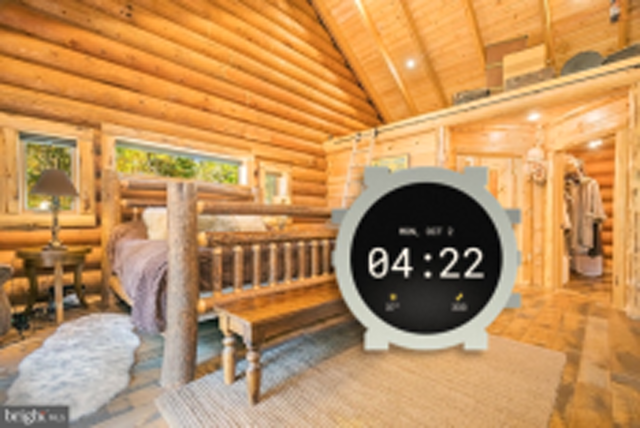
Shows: 4:22
